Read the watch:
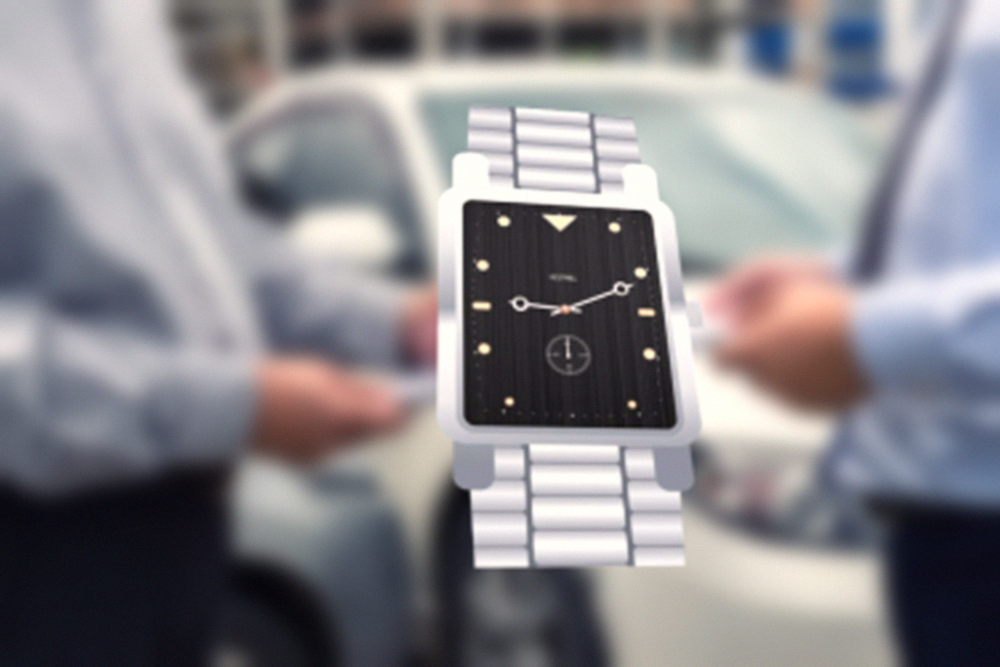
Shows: 9:11
